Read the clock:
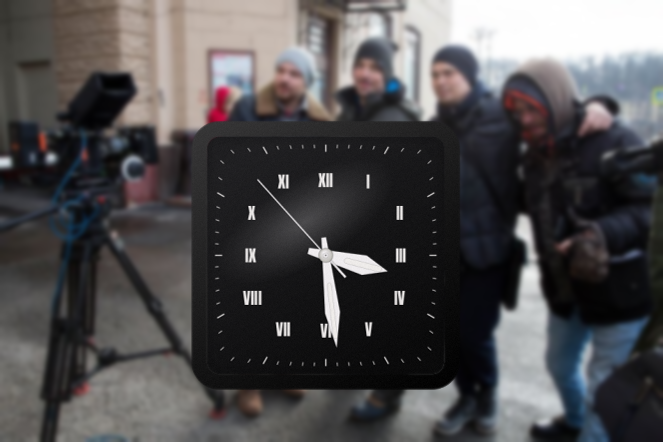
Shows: 3:28:53
